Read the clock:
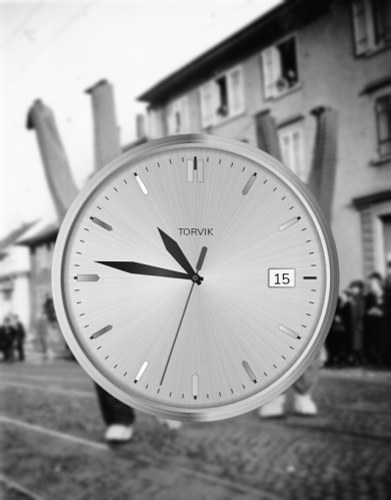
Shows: 10:46:33
